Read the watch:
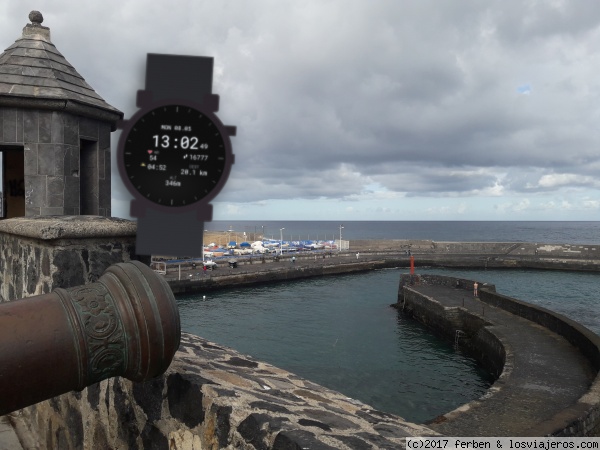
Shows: 13:02
